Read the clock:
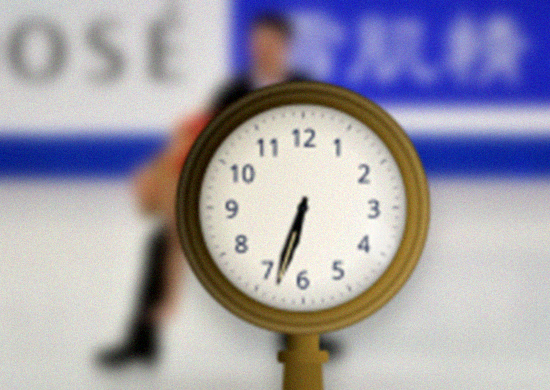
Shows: 6:33
